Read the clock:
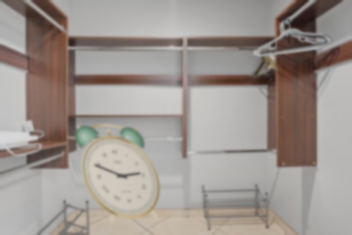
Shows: 2:49
